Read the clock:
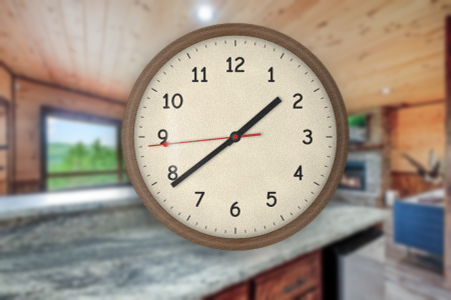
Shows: 1:38:44
